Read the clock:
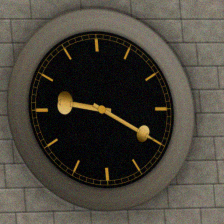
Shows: 9:20
